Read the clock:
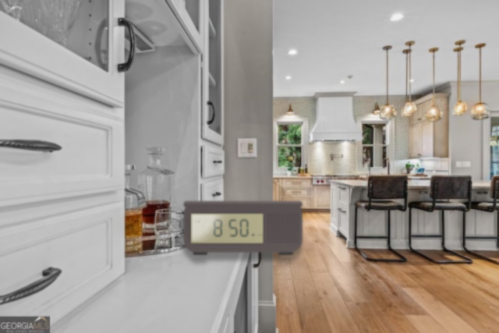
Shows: 8:50
